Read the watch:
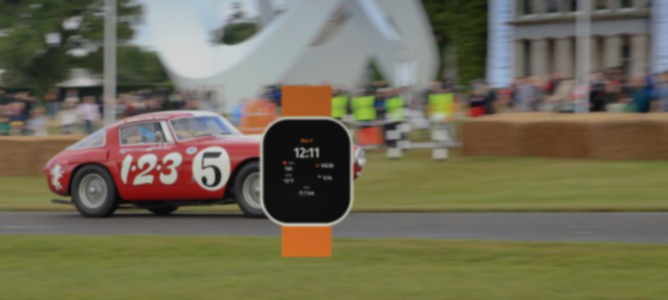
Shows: 12:11
